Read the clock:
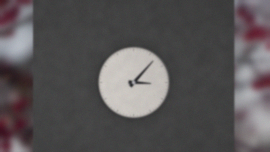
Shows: 3:07
